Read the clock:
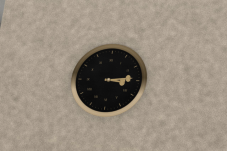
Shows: 3:14
